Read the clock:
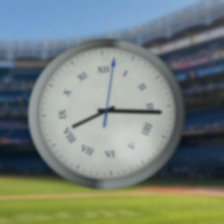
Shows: 8:16:02
